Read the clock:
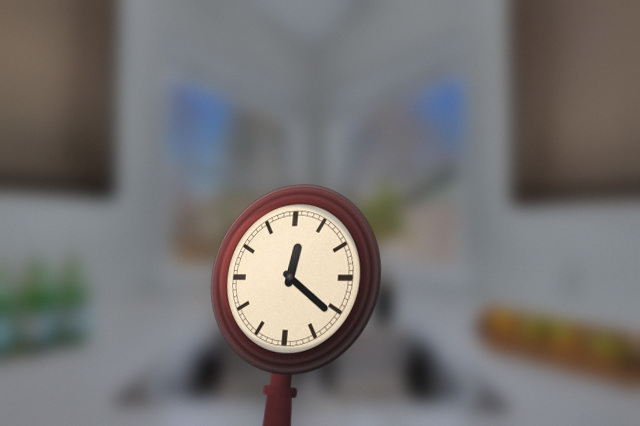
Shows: 12:21
